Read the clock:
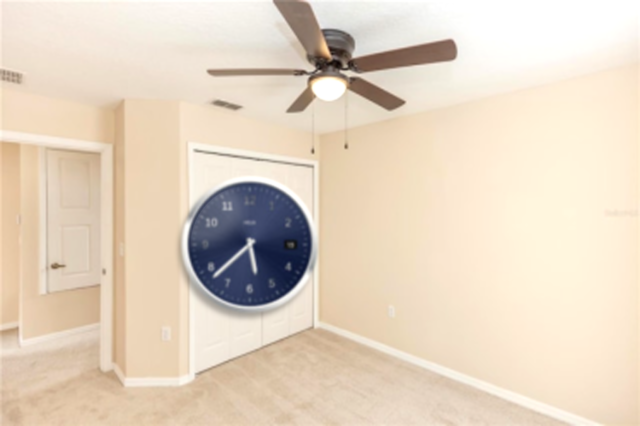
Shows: 5:38
